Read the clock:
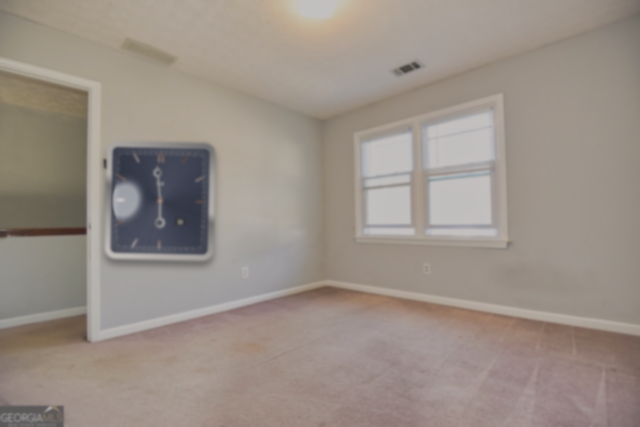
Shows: 5:59
